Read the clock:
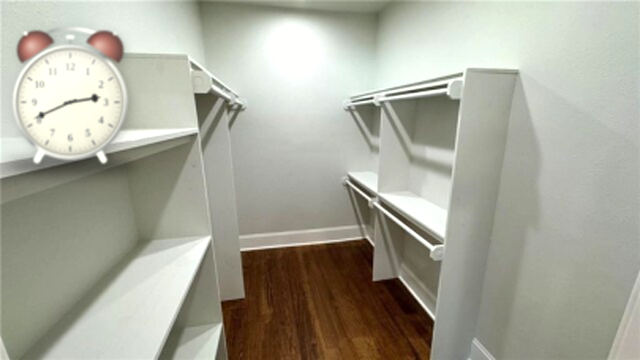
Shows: 2:41
